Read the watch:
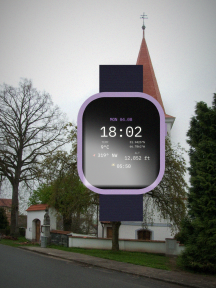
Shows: 18:02
